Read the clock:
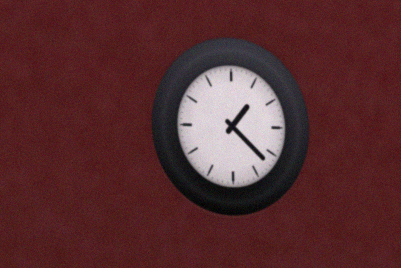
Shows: 1:22
